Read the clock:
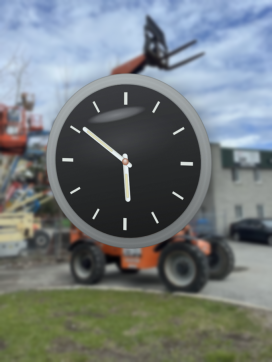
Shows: 5:51
